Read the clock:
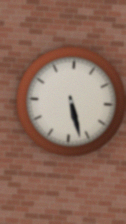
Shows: 5:27
